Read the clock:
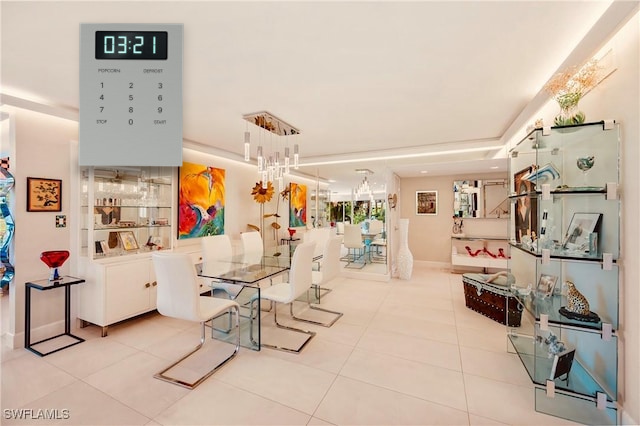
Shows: 3:21
